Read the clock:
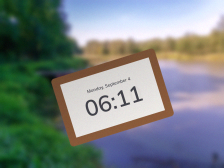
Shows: 6:11
